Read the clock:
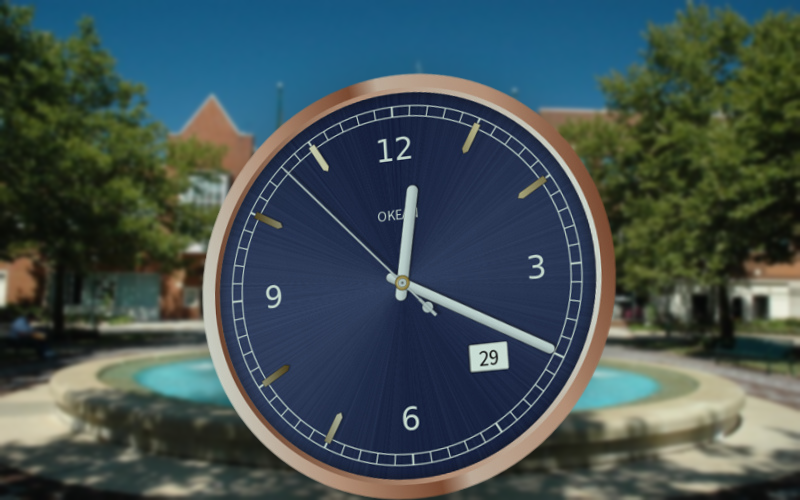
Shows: 12:19:53
